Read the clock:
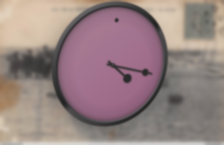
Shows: 4:17
